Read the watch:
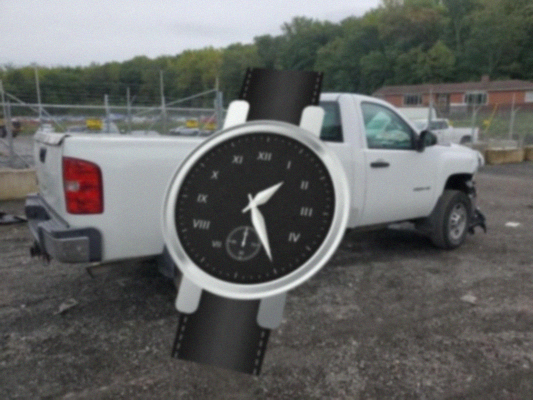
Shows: 1:25
